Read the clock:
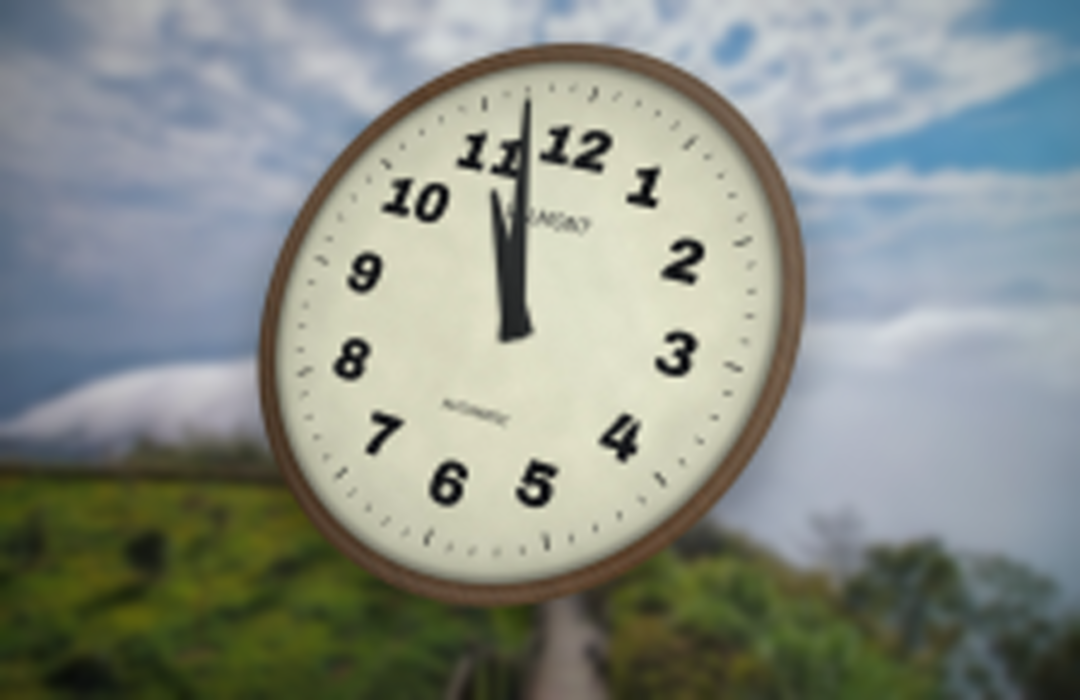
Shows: 10:57
